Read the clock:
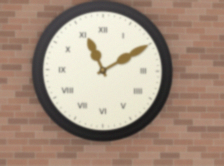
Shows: 11:10
